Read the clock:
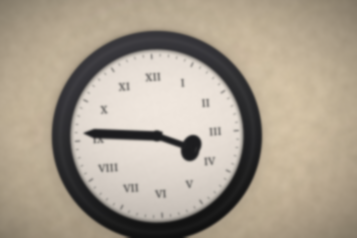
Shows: 3:46
